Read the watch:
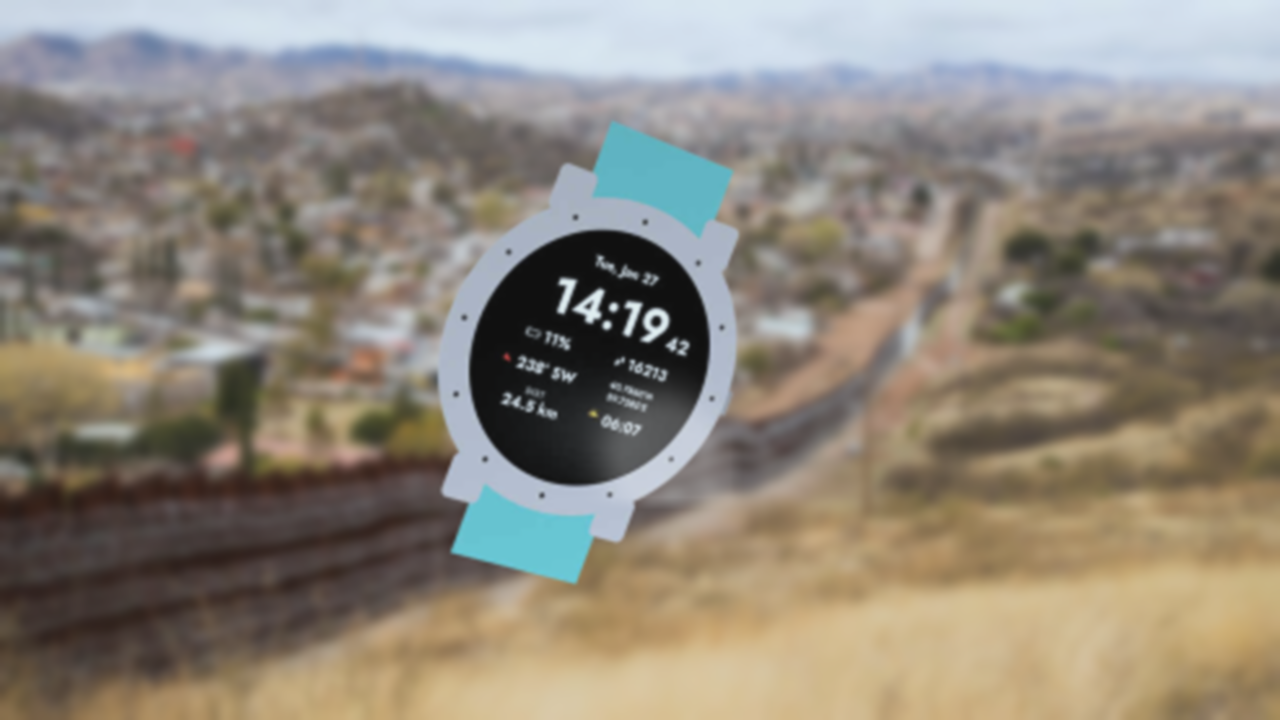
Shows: 14:19
